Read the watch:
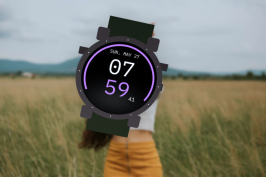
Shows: 7:59
